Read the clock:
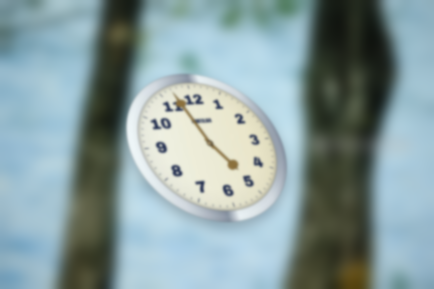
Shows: 4:57
